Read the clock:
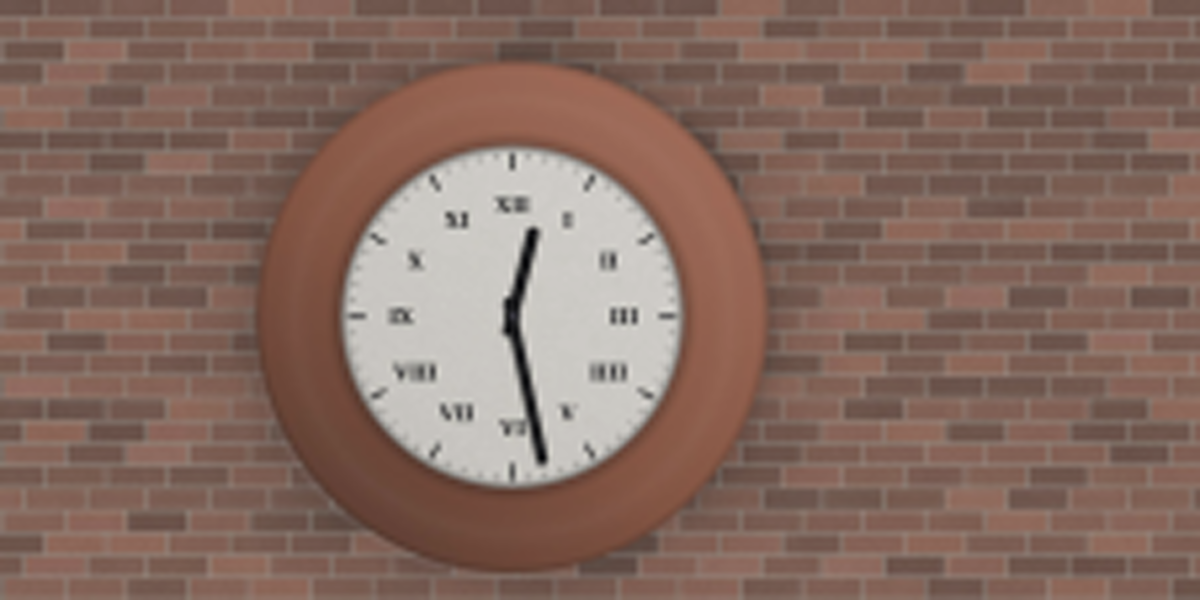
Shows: 12:28
